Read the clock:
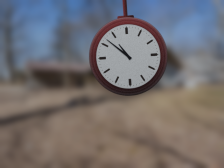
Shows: 10:52
